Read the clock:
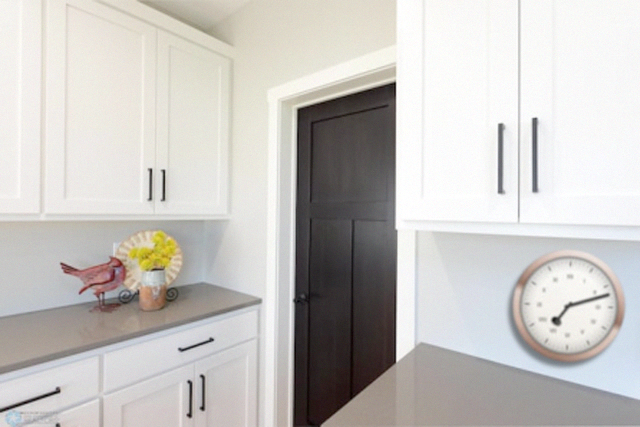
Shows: 7:12
